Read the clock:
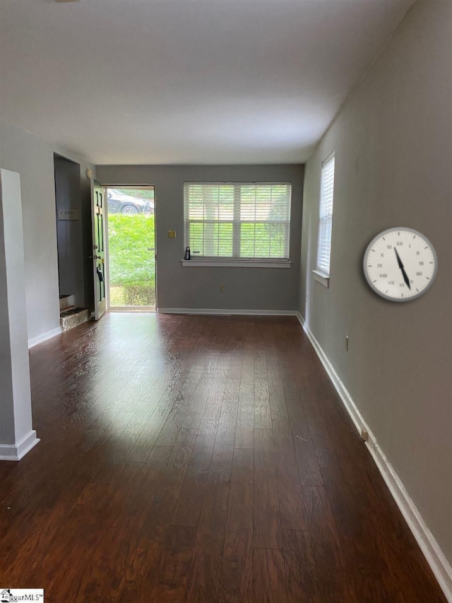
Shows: 11:27
